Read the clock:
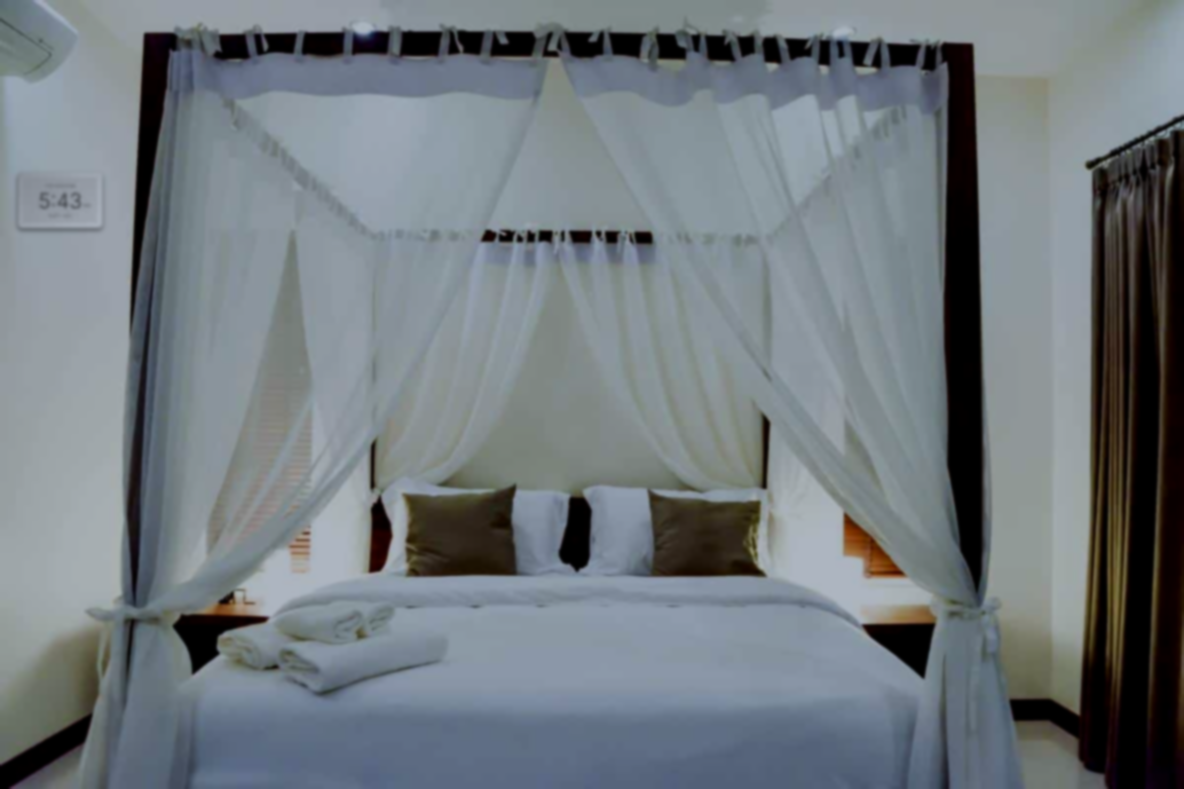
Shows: 5:43
